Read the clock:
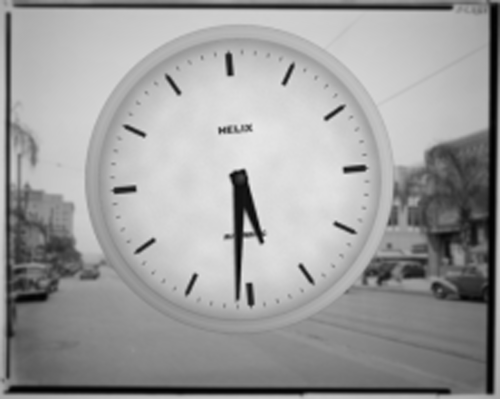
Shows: 5:31
